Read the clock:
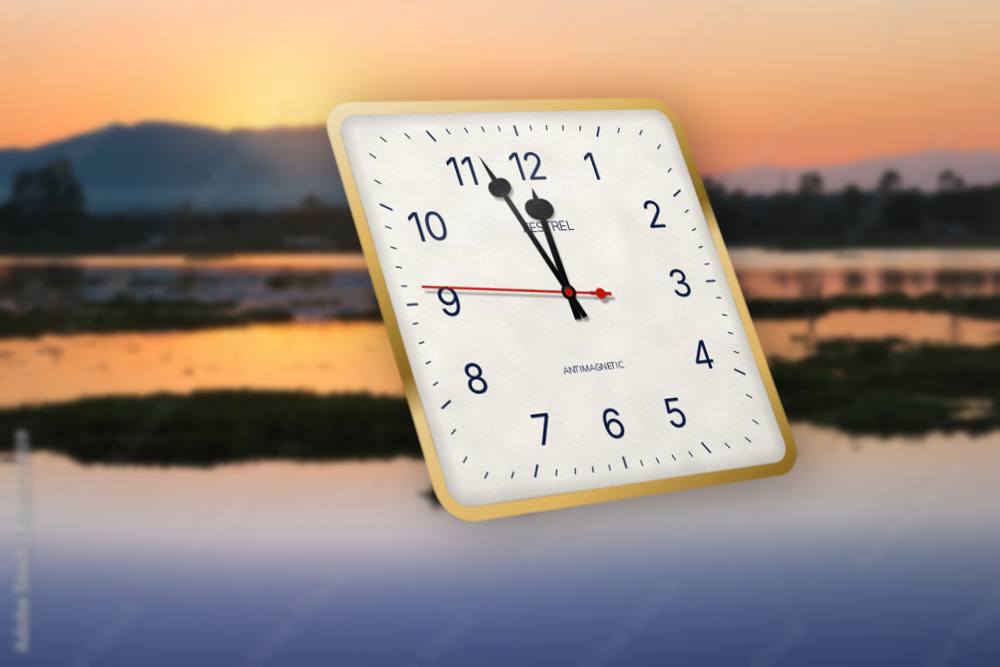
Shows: 11:56:46
